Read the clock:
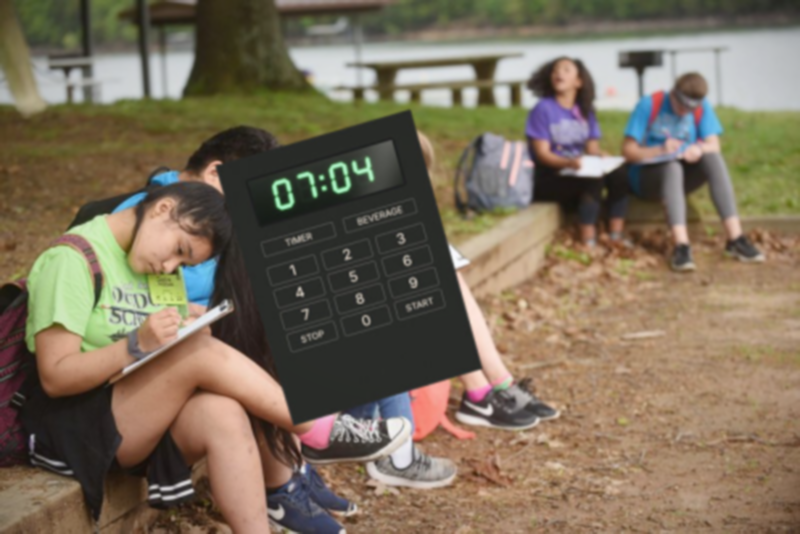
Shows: 7:04
